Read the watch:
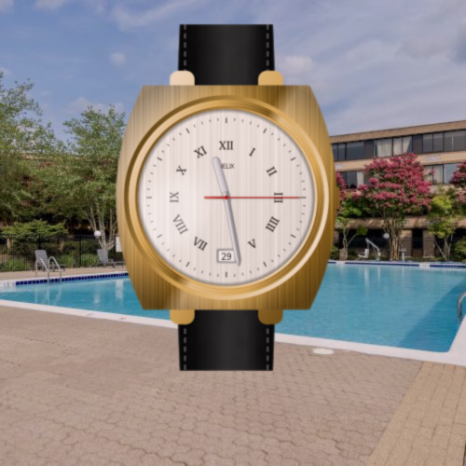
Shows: 11:28:15
